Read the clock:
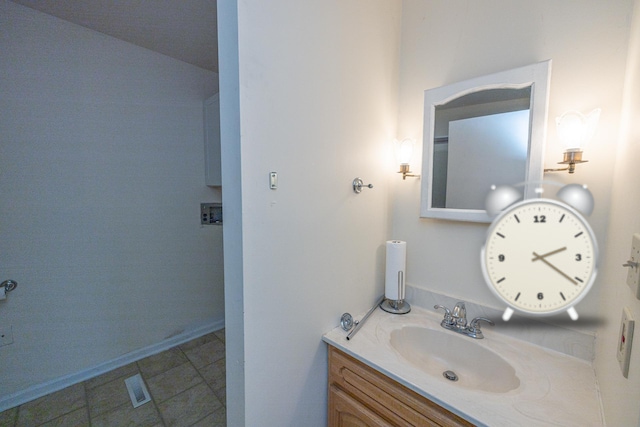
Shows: 2:21
